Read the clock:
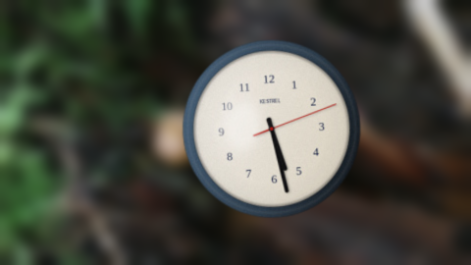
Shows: 5:28:12
